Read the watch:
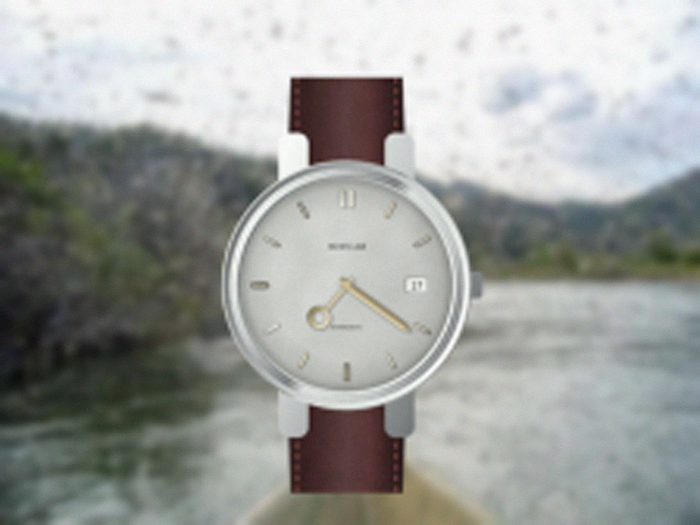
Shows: 7:21
